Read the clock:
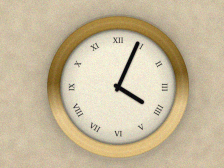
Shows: 4:04
